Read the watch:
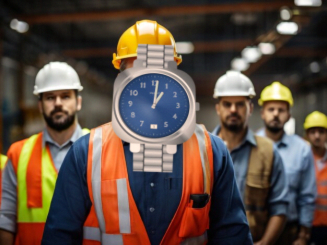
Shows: 1:01
